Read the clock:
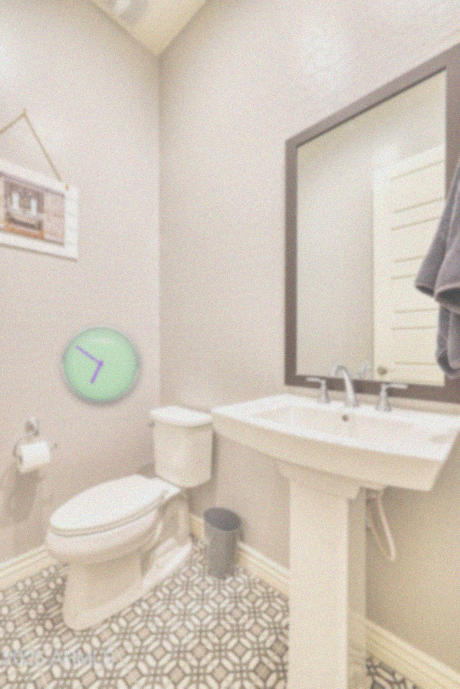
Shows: 6:51
